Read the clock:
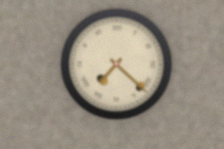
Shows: 7:22
